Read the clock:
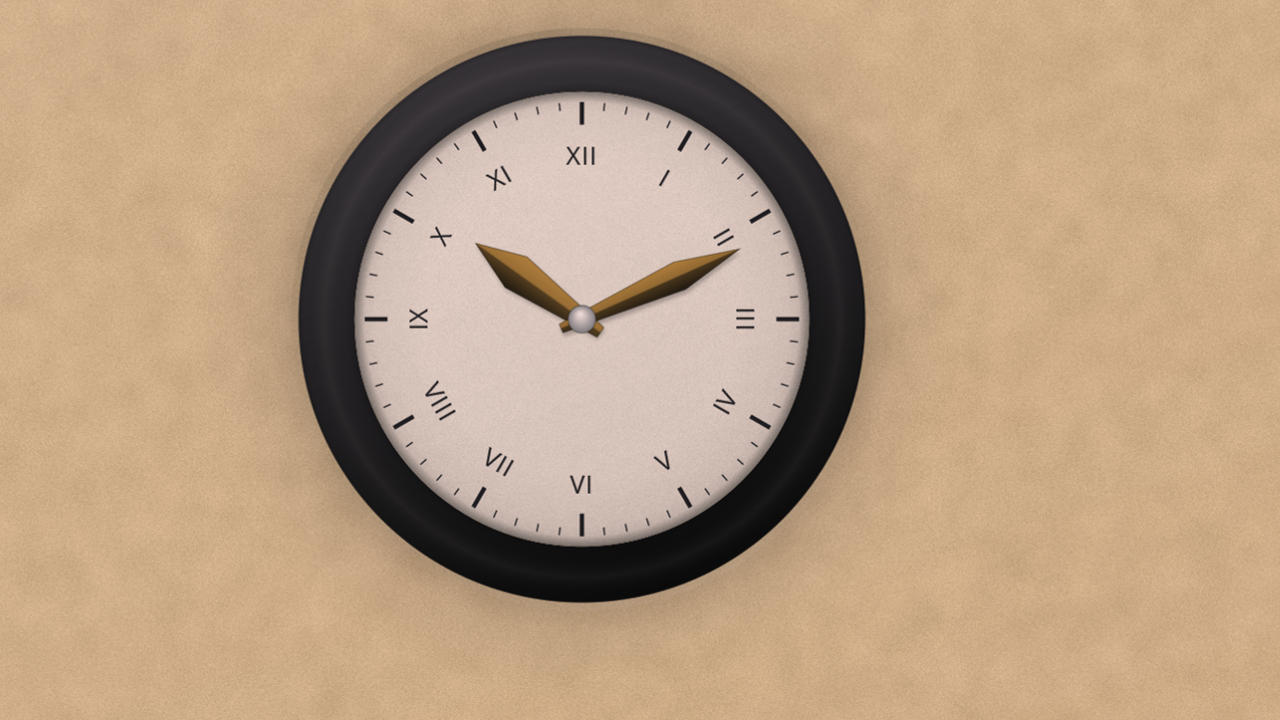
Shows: 10:11
